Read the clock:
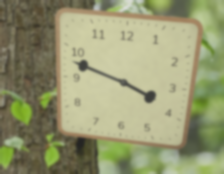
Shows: 3:48
